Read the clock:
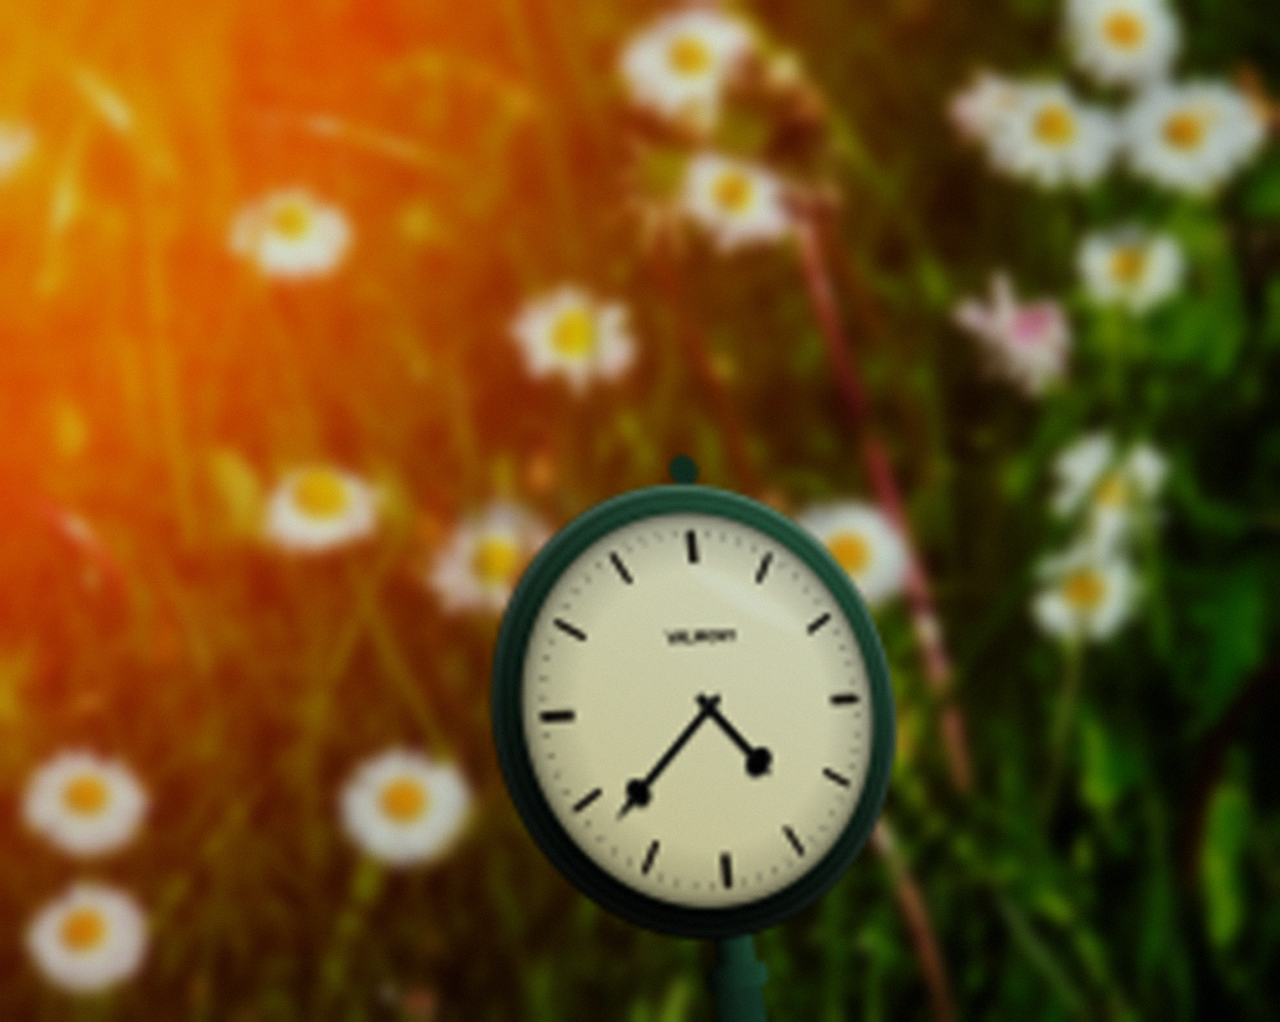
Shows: 4:38
